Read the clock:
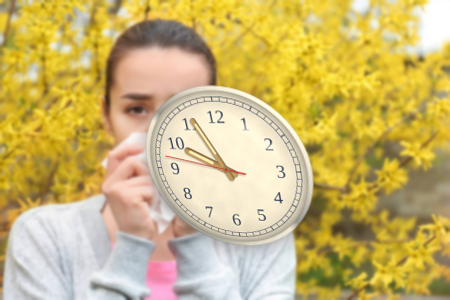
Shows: 9:55:47
